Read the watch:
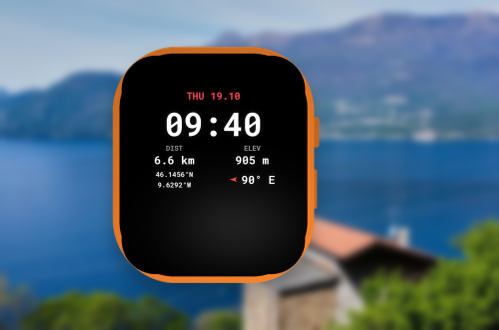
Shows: 9:40
